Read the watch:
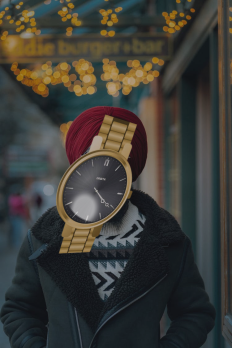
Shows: 4:21
